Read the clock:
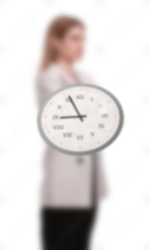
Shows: 8:56
